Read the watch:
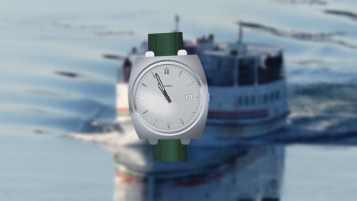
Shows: 10:56
